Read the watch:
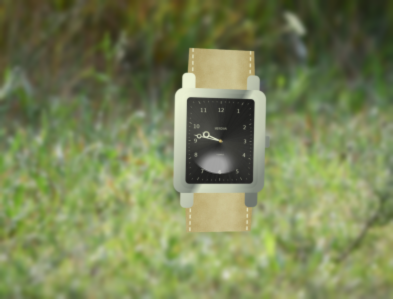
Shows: 9:47
